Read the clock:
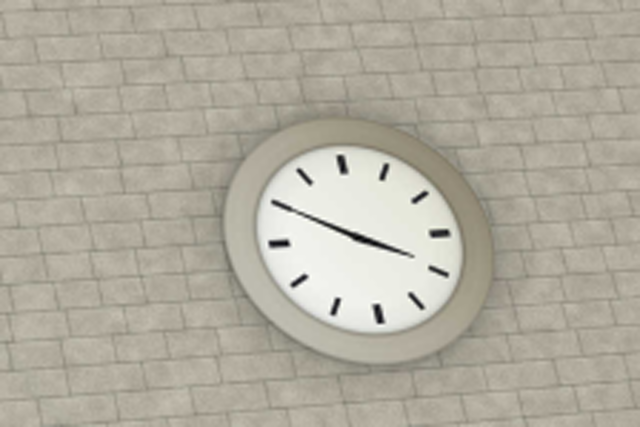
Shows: 3:50
